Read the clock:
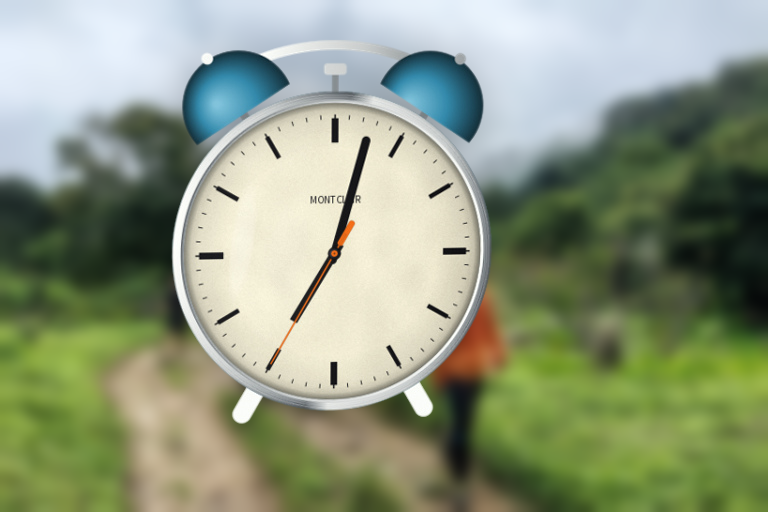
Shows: 7:02:35
